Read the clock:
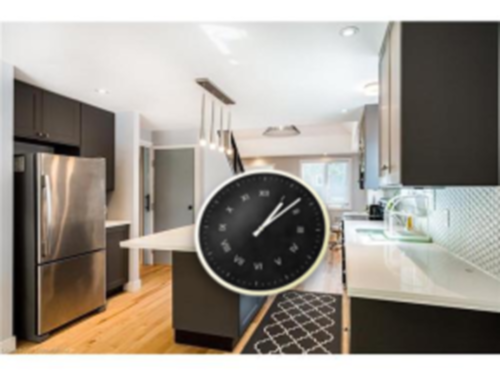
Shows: 1:08
